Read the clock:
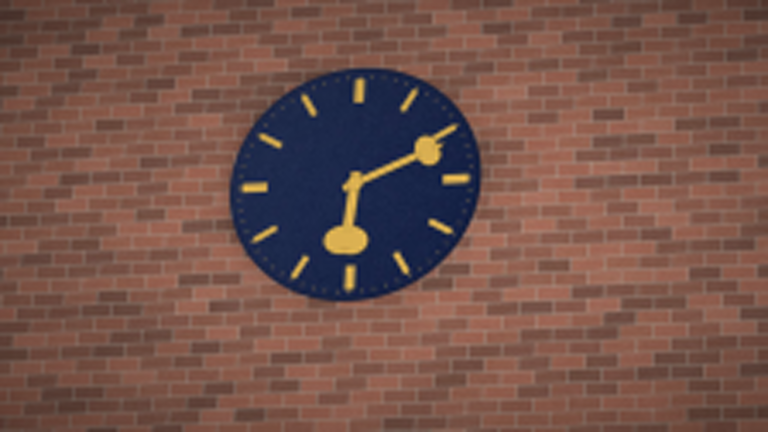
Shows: 6:11
